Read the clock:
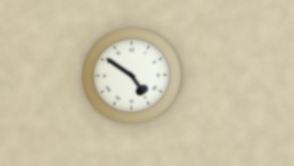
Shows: 4:51
